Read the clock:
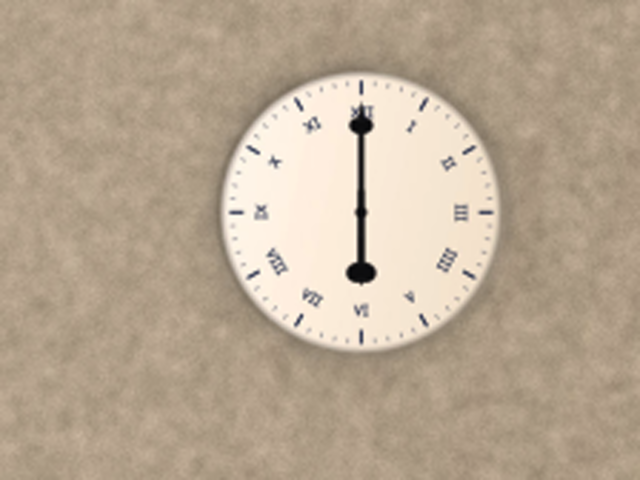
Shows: 6:00
